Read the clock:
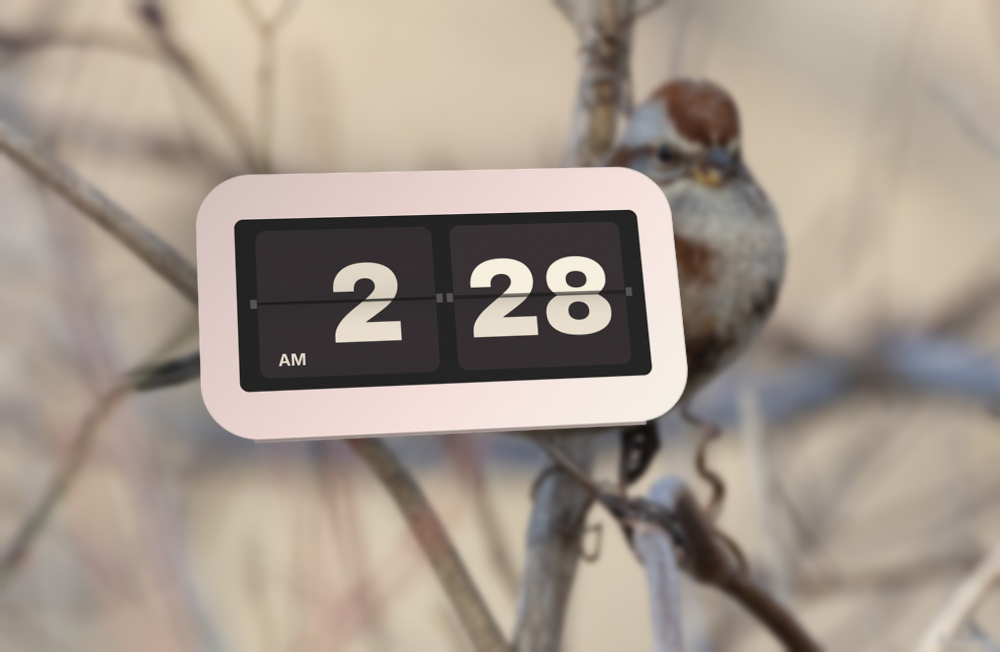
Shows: 2:28
